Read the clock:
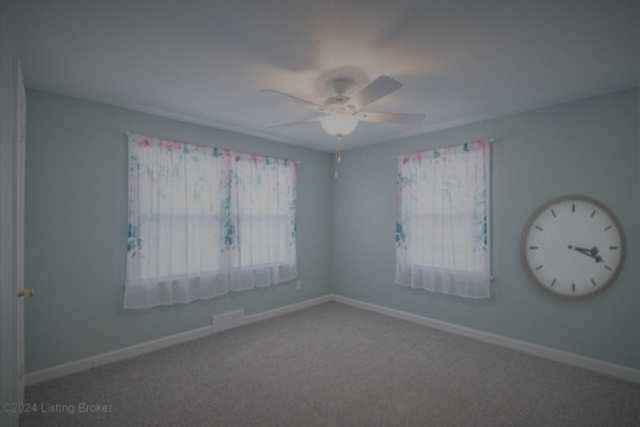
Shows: 3:19
